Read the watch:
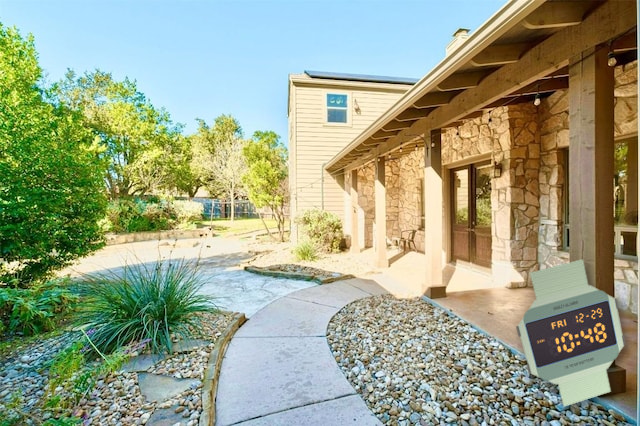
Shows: 10:48
